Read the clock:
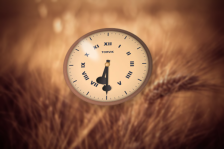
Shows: 6:30
